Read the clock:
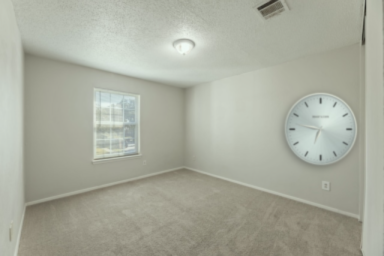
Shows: 6:47
